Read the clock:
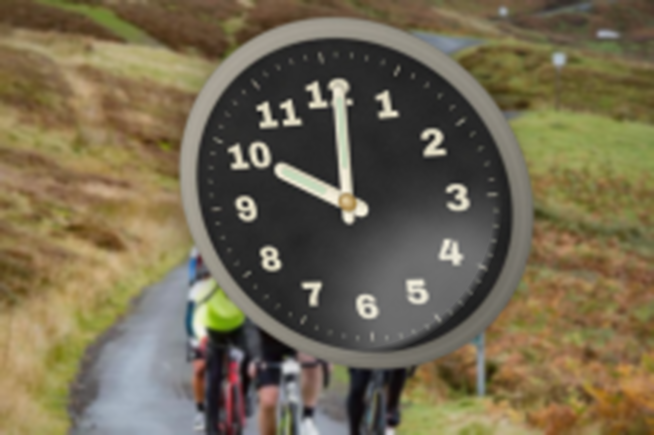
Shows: 10:01
